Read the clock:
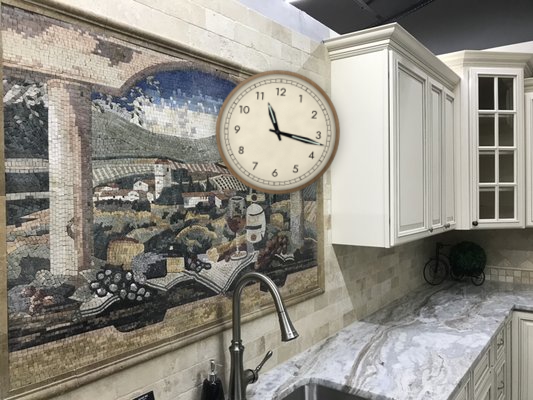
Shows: 11:17
